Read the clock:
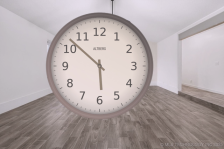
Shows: 5:52
